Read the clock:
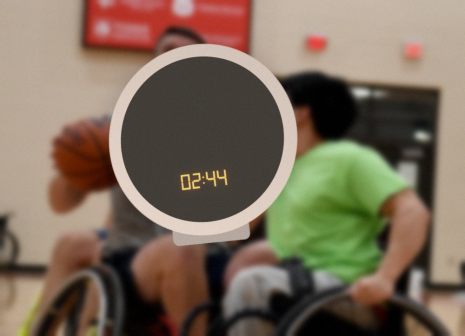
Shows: 2:44
